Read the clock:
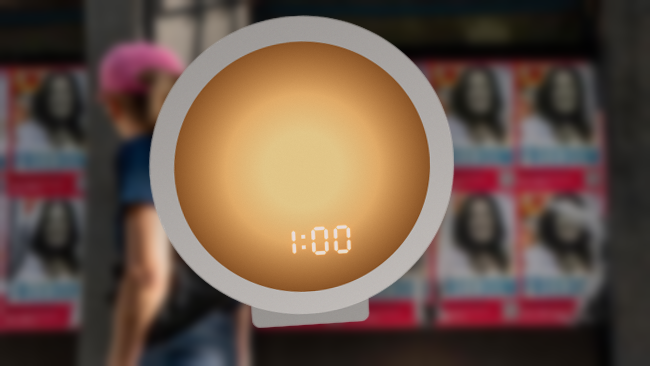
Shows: 1:00
